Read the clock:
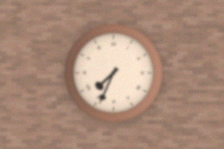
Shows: 7:34
